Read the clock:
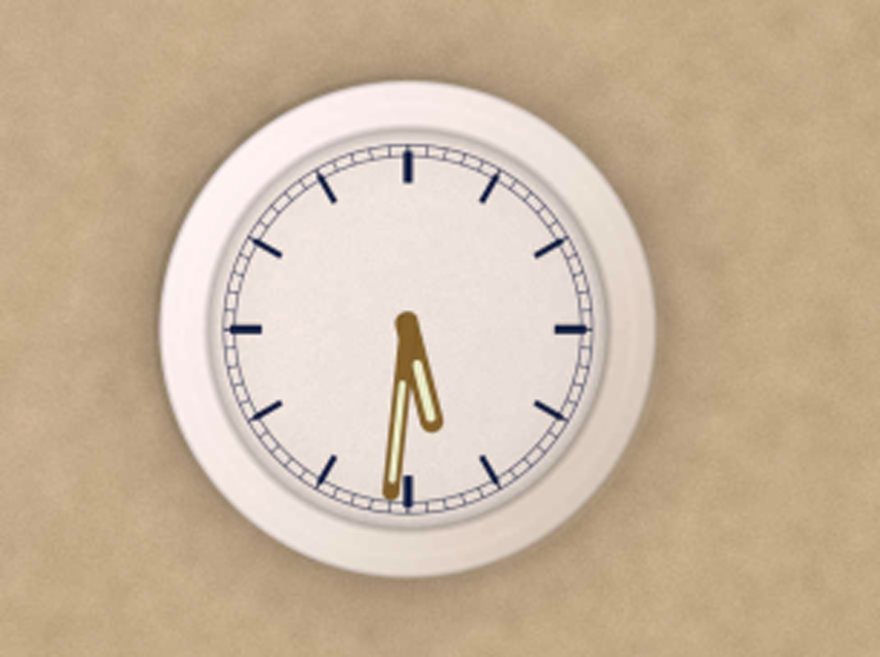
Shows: 5:31
